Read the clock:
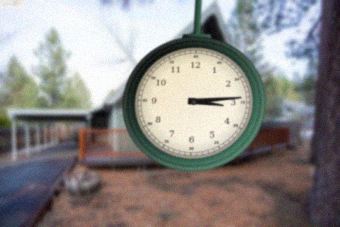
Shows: 3:14
